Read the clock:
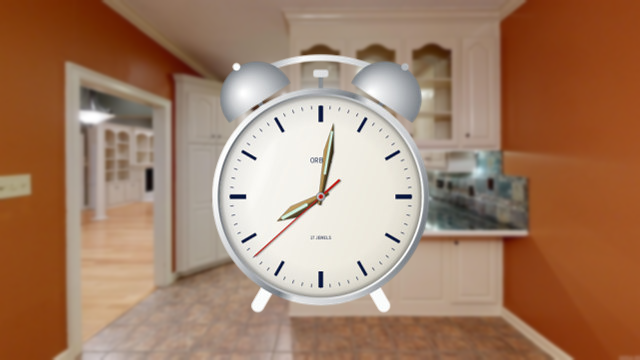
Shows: 8:01:38
